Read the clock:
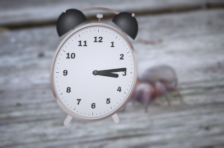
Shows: 3:14
